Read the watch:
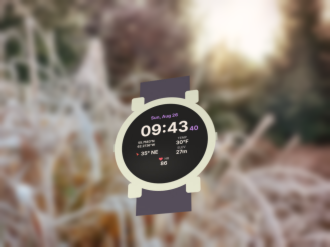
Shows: 9:43
